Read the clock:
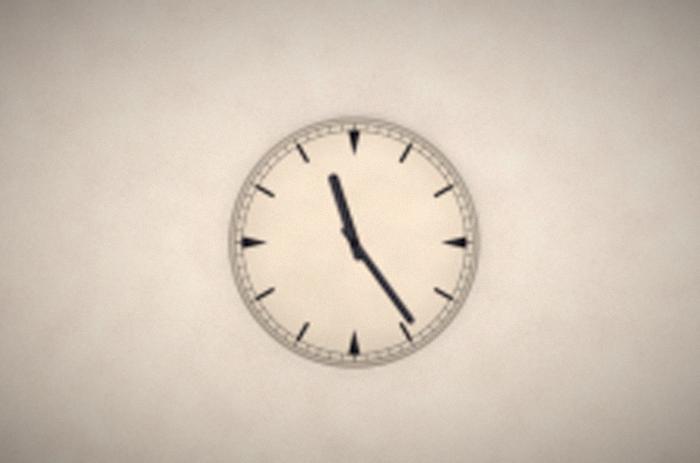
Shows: 11:24
